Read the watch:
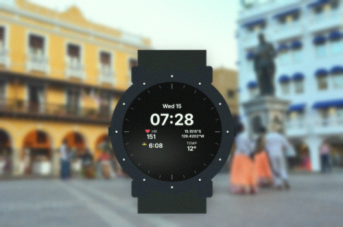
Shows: 7:28
